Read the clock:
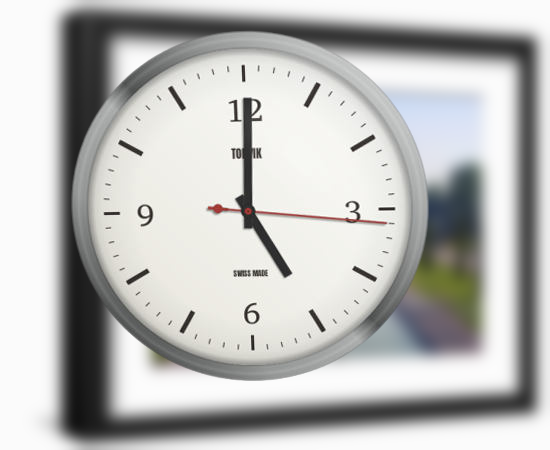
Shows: 5:00:16
